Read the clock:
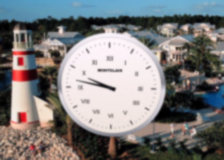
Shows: 9:47
